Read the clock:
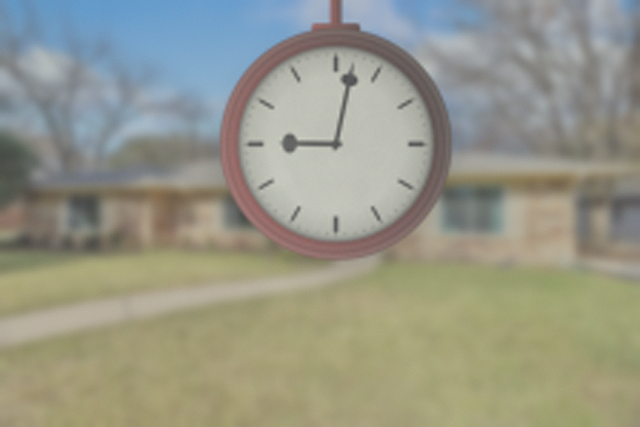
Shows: 9:02
